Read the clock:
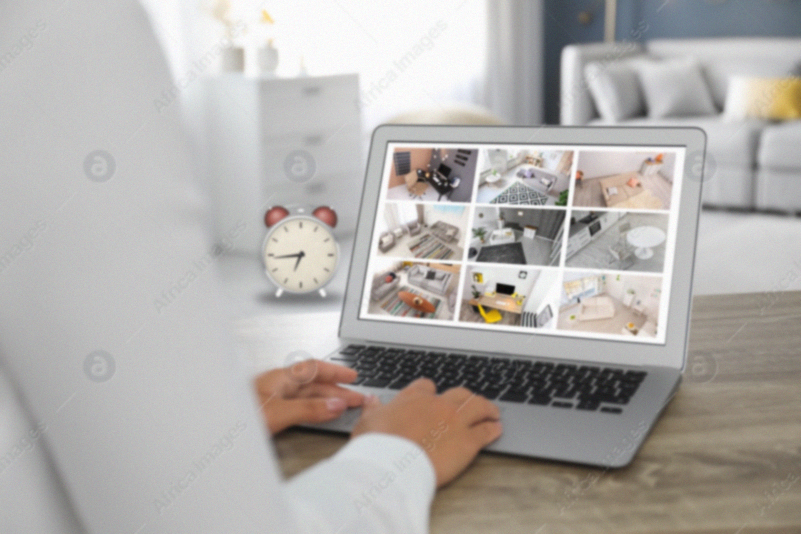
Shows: 6:44
